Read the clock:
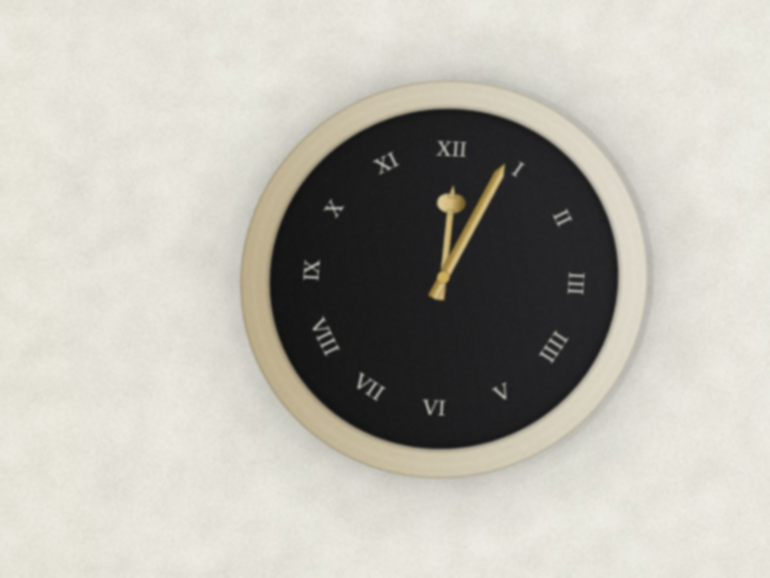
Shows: 12:04
